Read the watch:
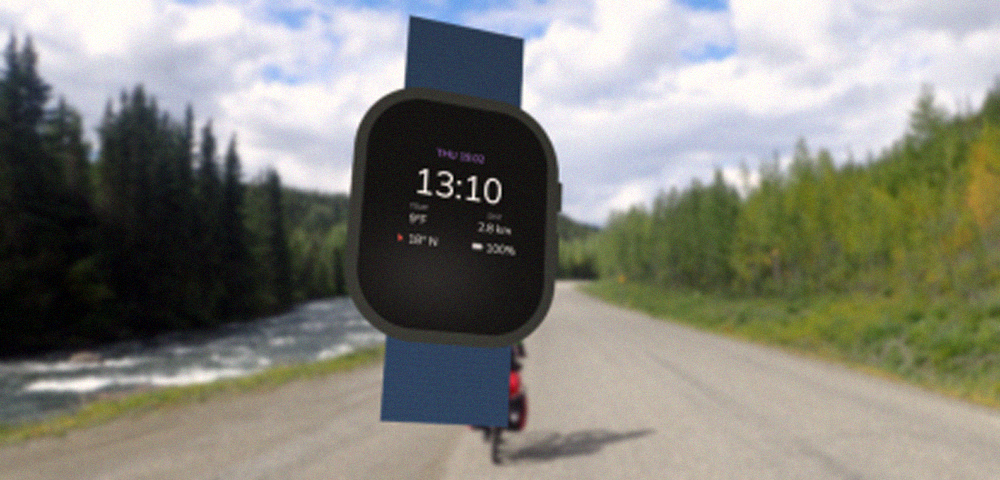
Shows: 13:10
